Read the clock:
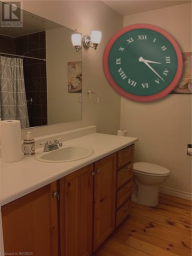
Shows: 3:23
